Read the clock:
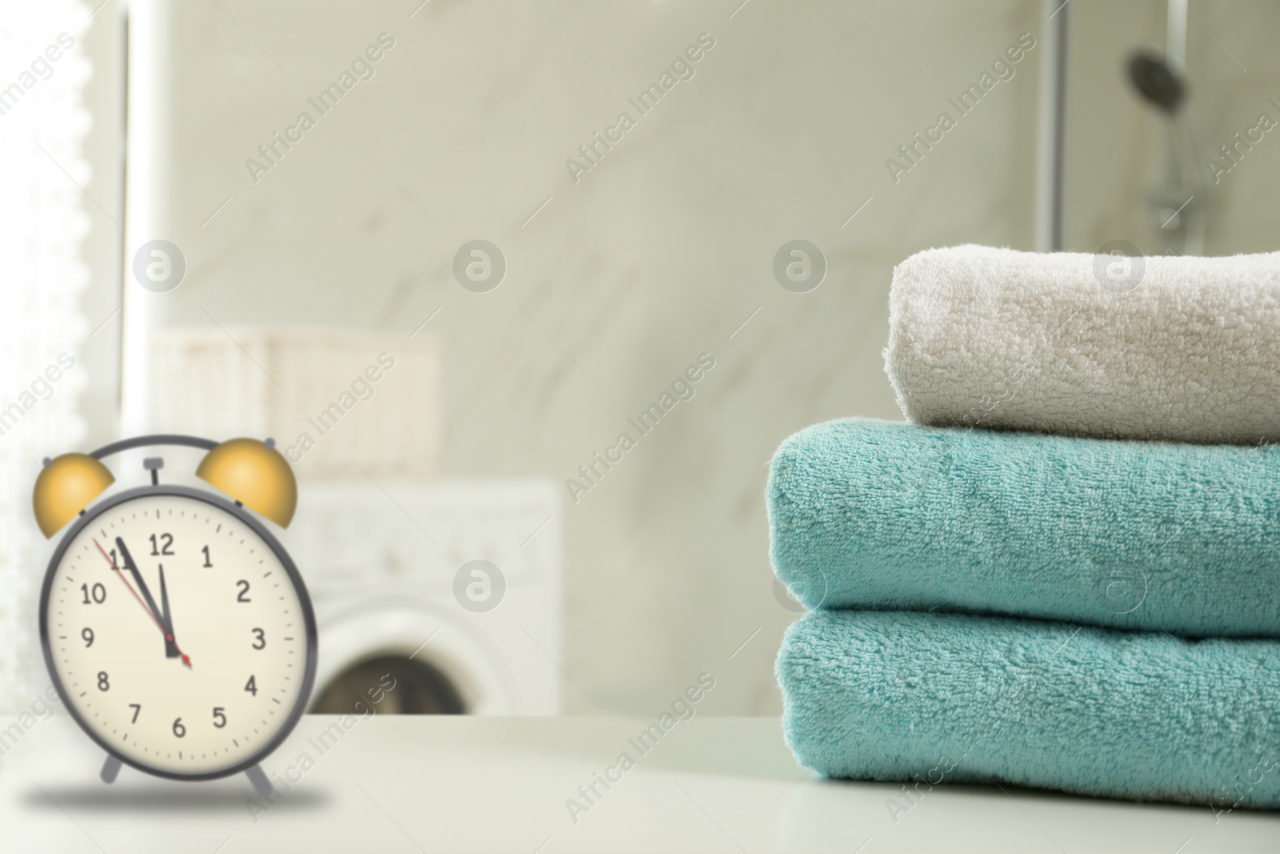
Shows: 11:55:54
